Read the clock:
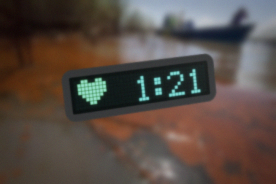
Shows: 1:21
